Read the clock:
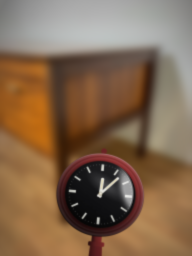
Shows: 12:07
